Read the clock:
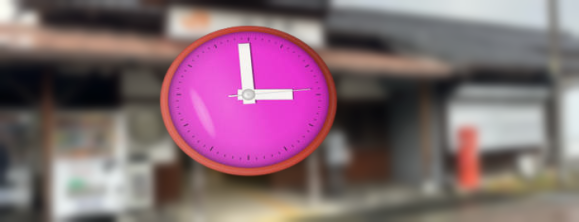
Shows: 2:59:14
